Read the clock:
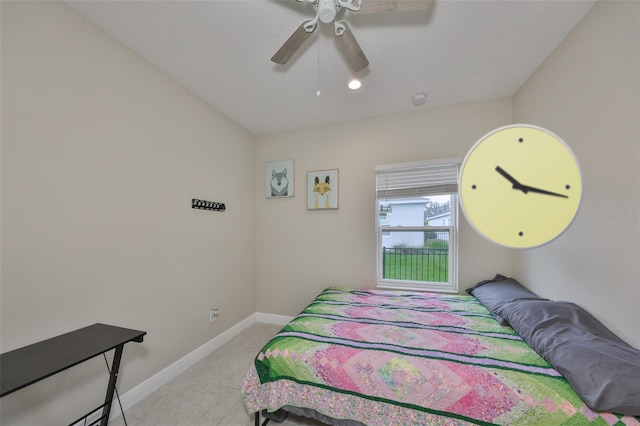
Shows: 10:17
